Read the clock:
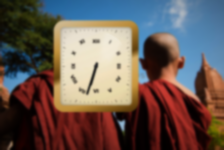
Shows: 6:33
